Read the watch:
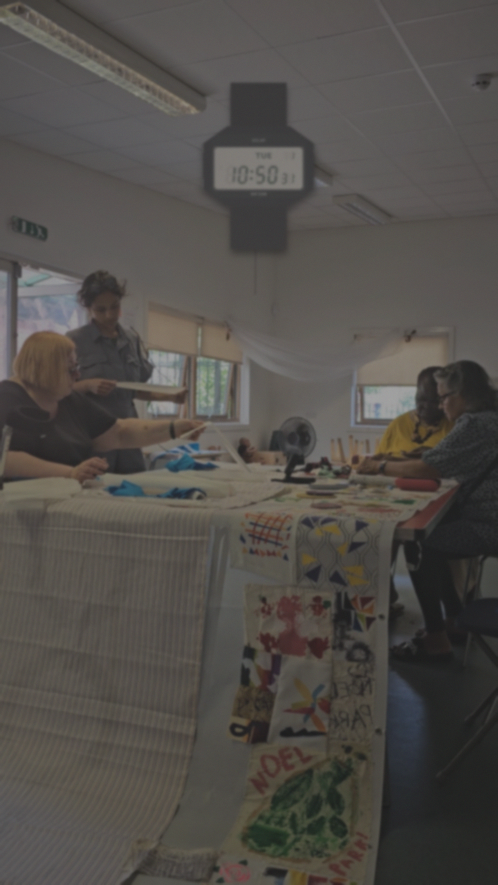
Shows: 10:50
